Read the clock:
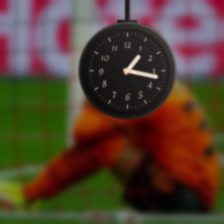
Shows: 1:17
